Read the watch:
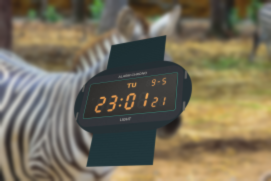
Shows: 23:01:21
